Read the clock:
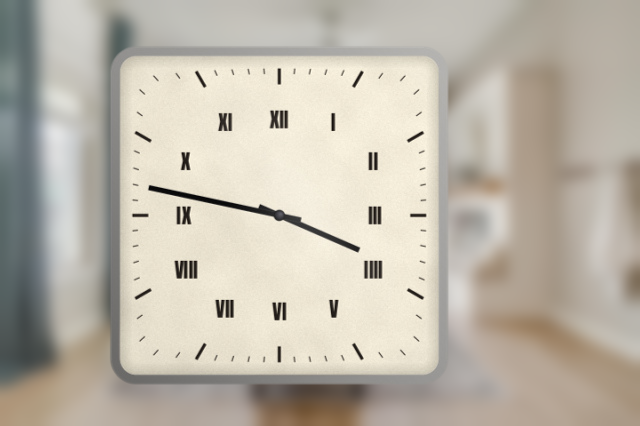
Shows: 3:47
